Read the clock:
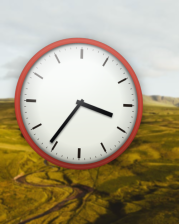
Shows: 3:36
